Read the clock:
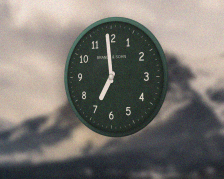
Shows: 6:59
